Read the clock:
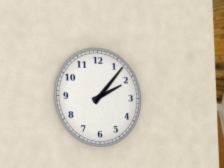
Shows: 2:07
